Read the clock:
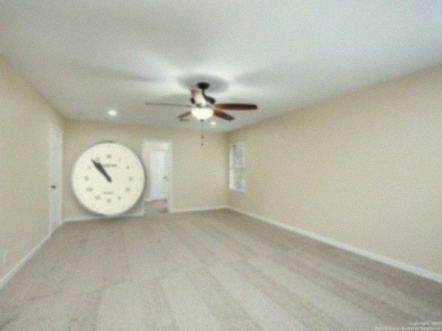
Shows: 10:53
